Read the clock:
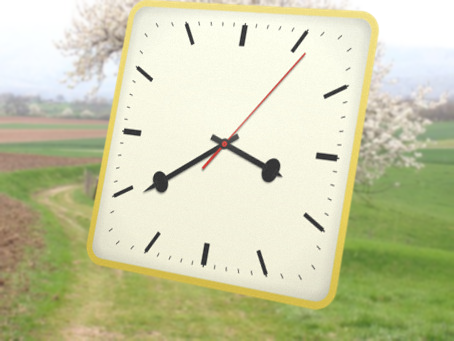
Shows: 3:39:06
